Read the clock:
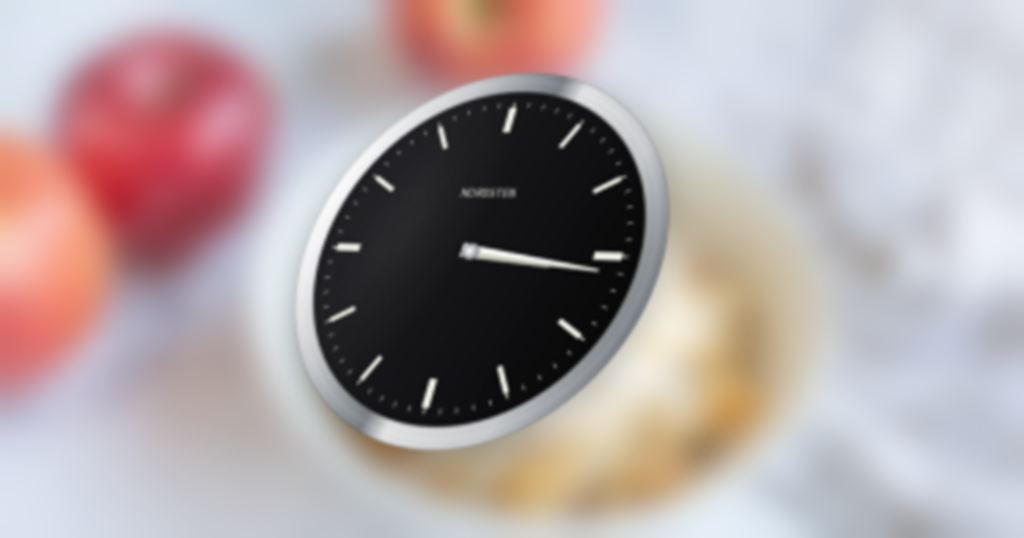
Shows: 3:16
